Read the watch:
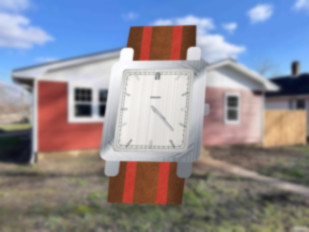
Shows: 4:23
